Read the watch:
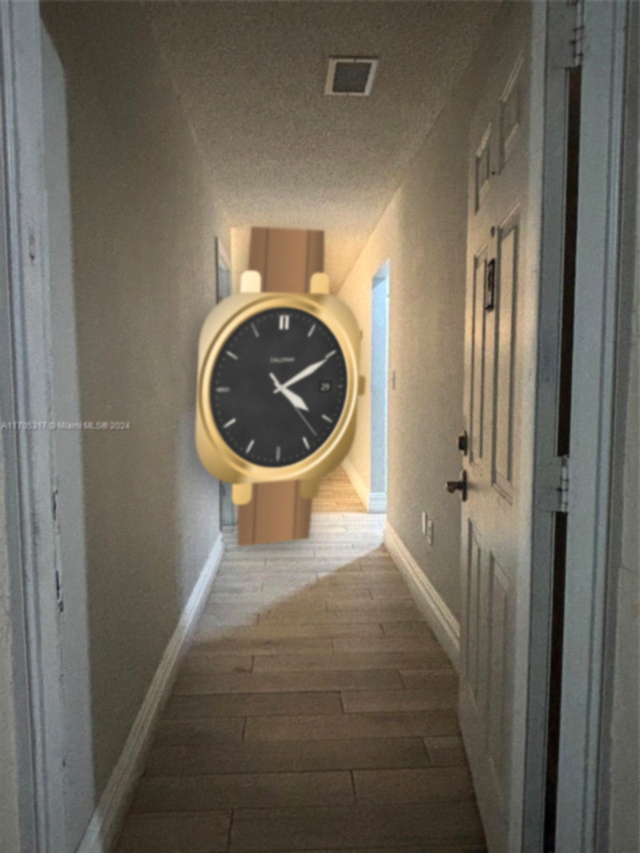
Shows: 4:10:23
